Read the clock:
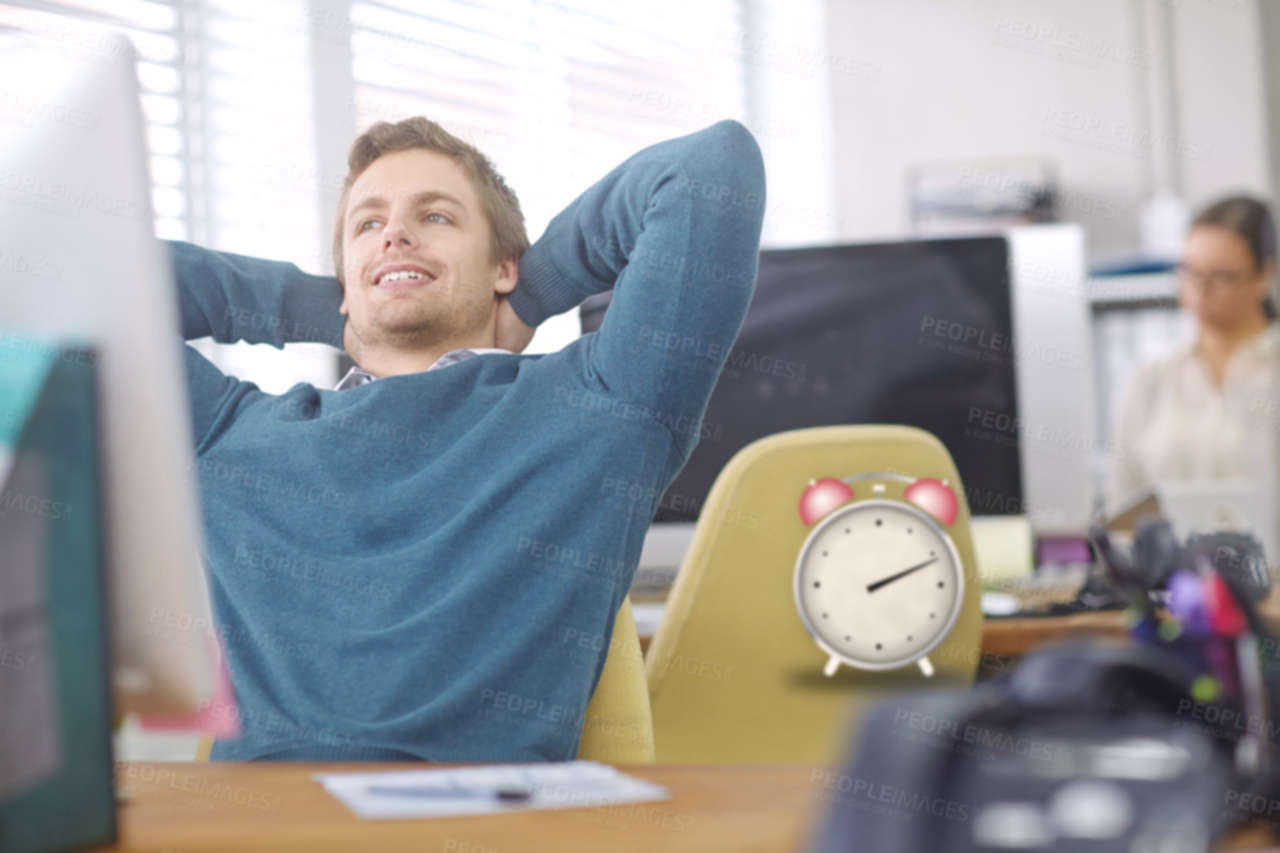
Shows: 2:11
